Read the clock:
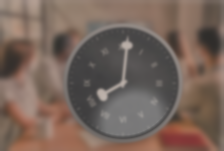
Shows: 8:01
